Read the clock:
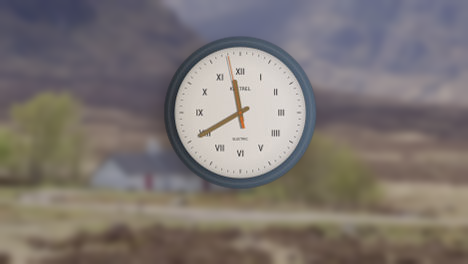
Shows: 11:39:58
